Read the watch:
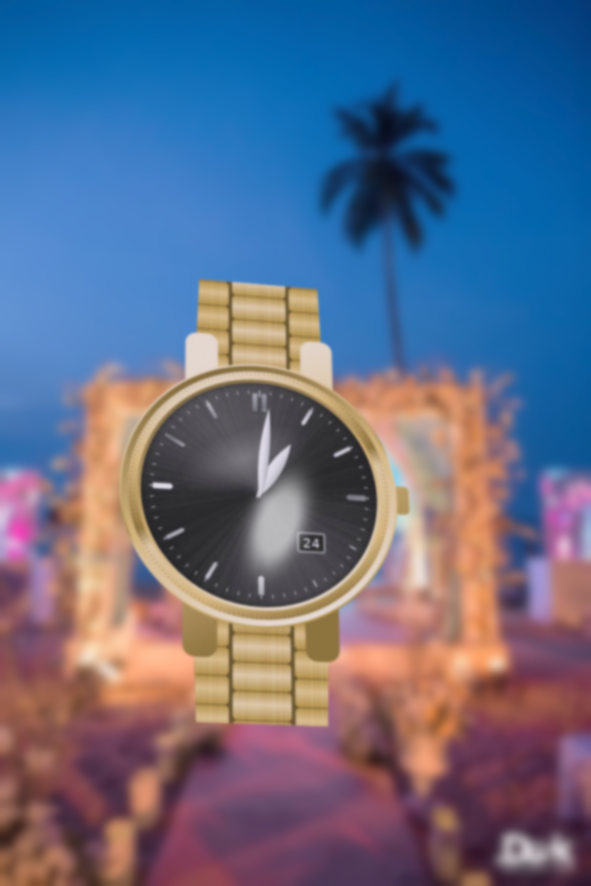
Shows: 1:01
